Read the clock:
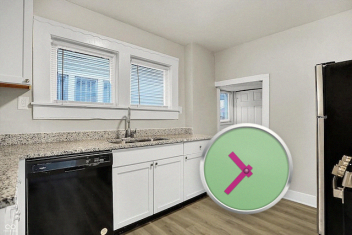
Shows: 10:37
